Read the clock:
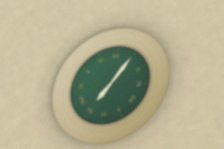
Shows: 7:05
